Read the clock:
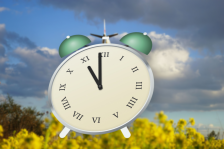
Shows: 10:59
